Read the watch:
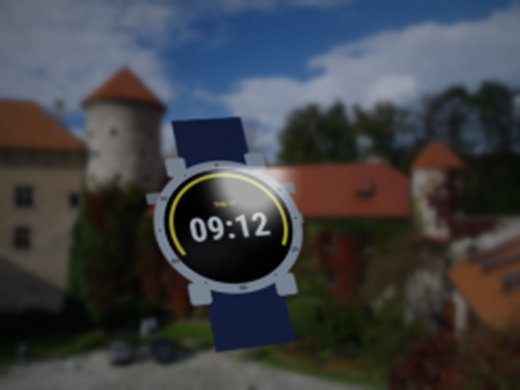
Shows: 9:12
